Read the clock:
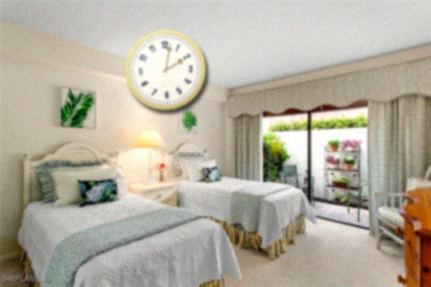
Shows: 2:02
